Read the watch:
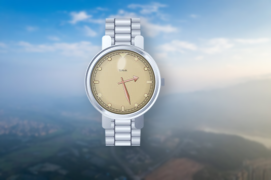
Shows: 2:27
